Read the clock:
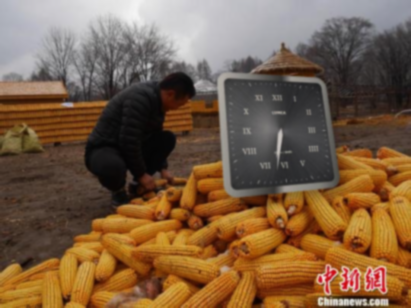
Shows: 6:32
